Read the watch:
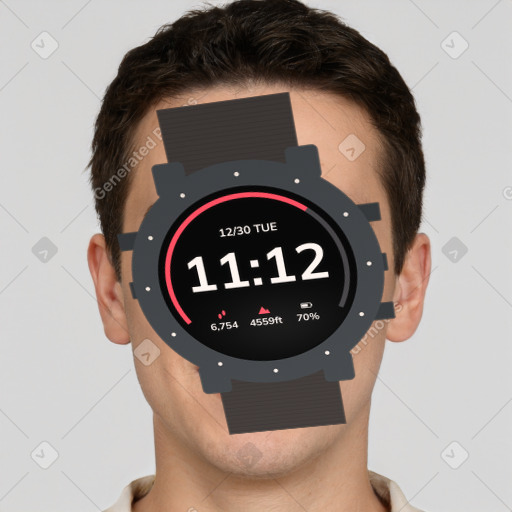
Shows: 11:12
